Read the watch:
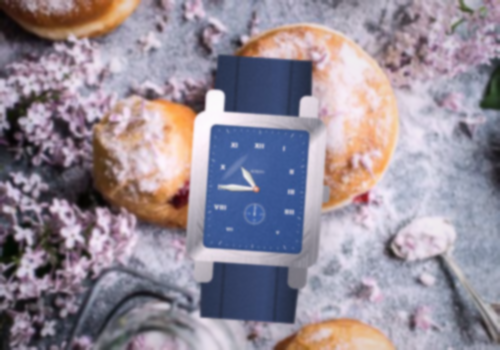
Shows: 10:45
